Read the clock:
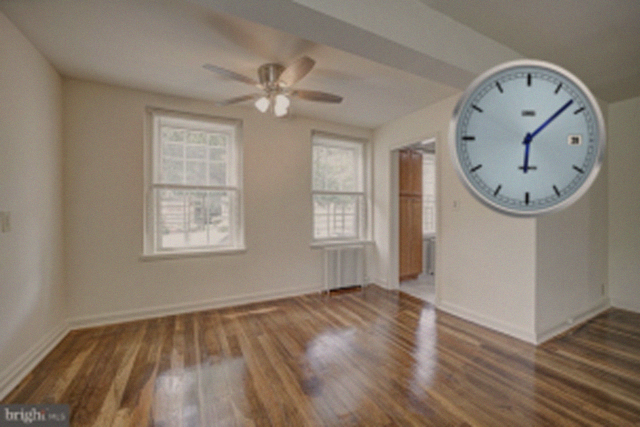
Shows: 6:08
